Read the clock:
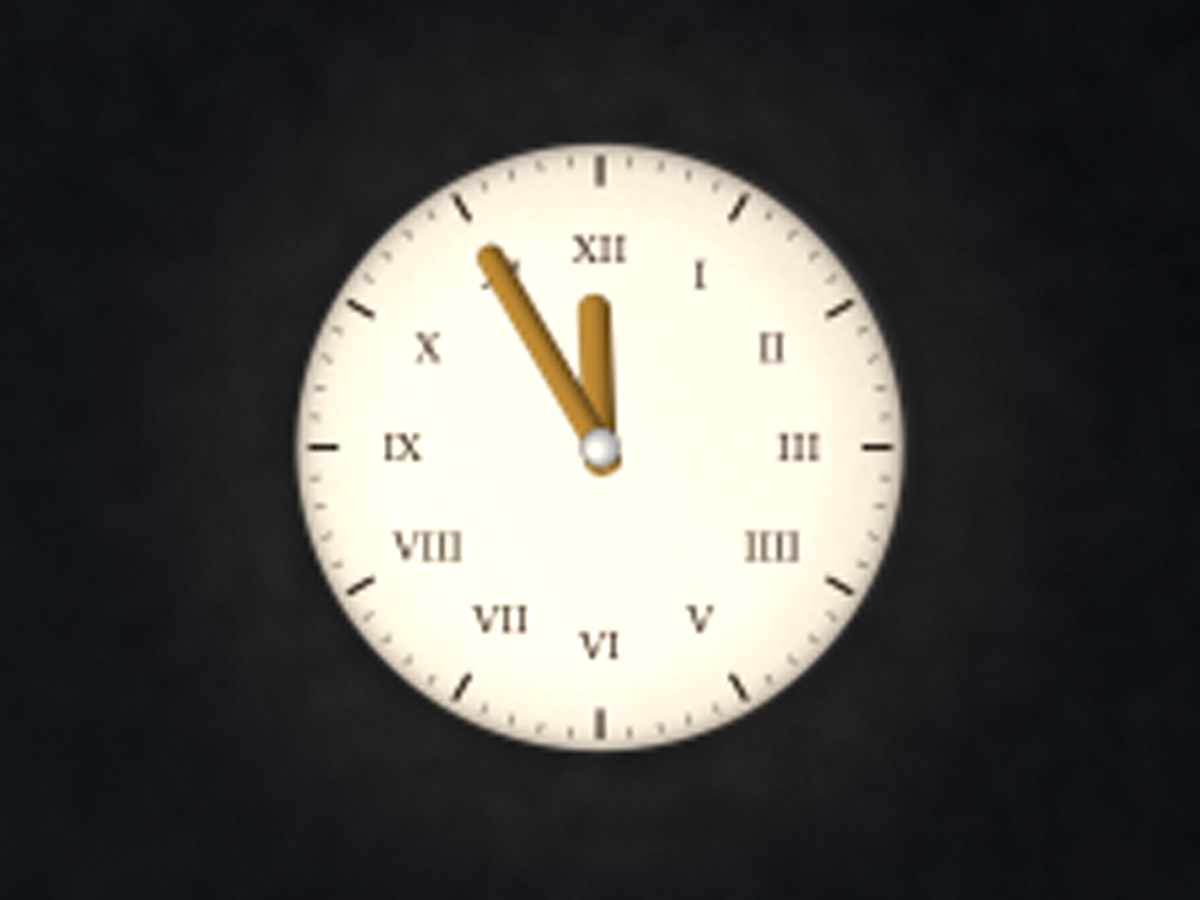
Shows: 11:55
